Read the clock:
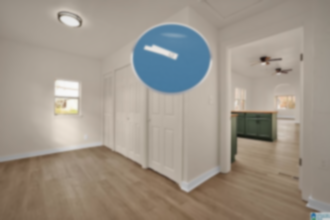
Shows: 9:48
